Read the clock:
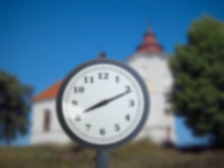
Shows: 8:11
